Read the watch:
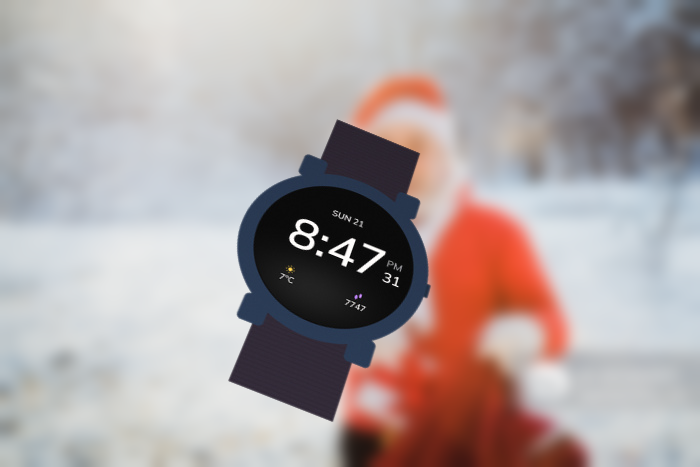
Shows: 8:47:31
